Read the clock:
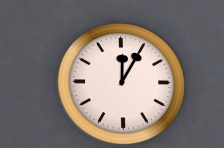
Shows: 12:05
